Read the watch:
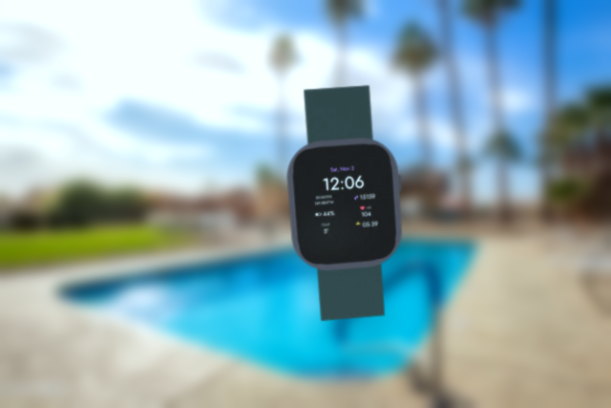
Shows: 12:06
